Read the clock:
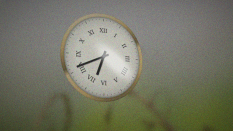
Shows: 6:41
